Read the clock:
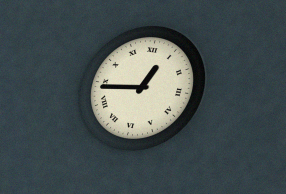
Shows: 12:44
